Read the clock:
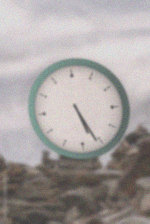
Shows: 5:26
